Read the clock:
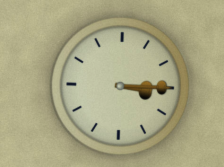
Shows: 3:15
